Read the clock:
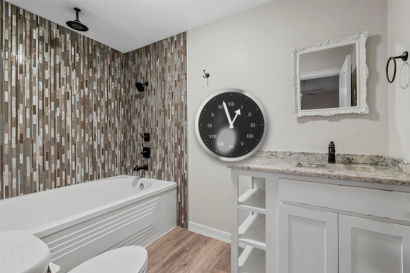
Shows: 12:57
